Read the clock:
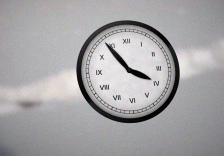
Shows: 3:54
